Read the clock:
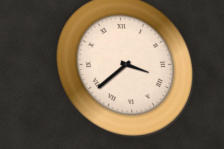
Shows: 3:39
